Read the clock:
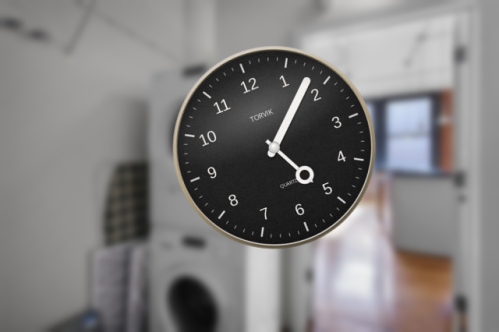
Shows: 5:08
